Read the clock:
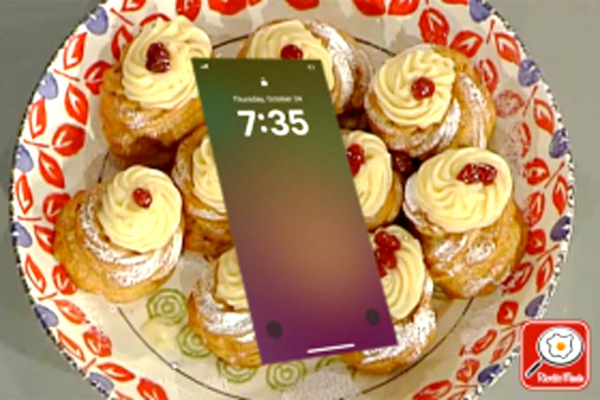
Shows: 7:35
